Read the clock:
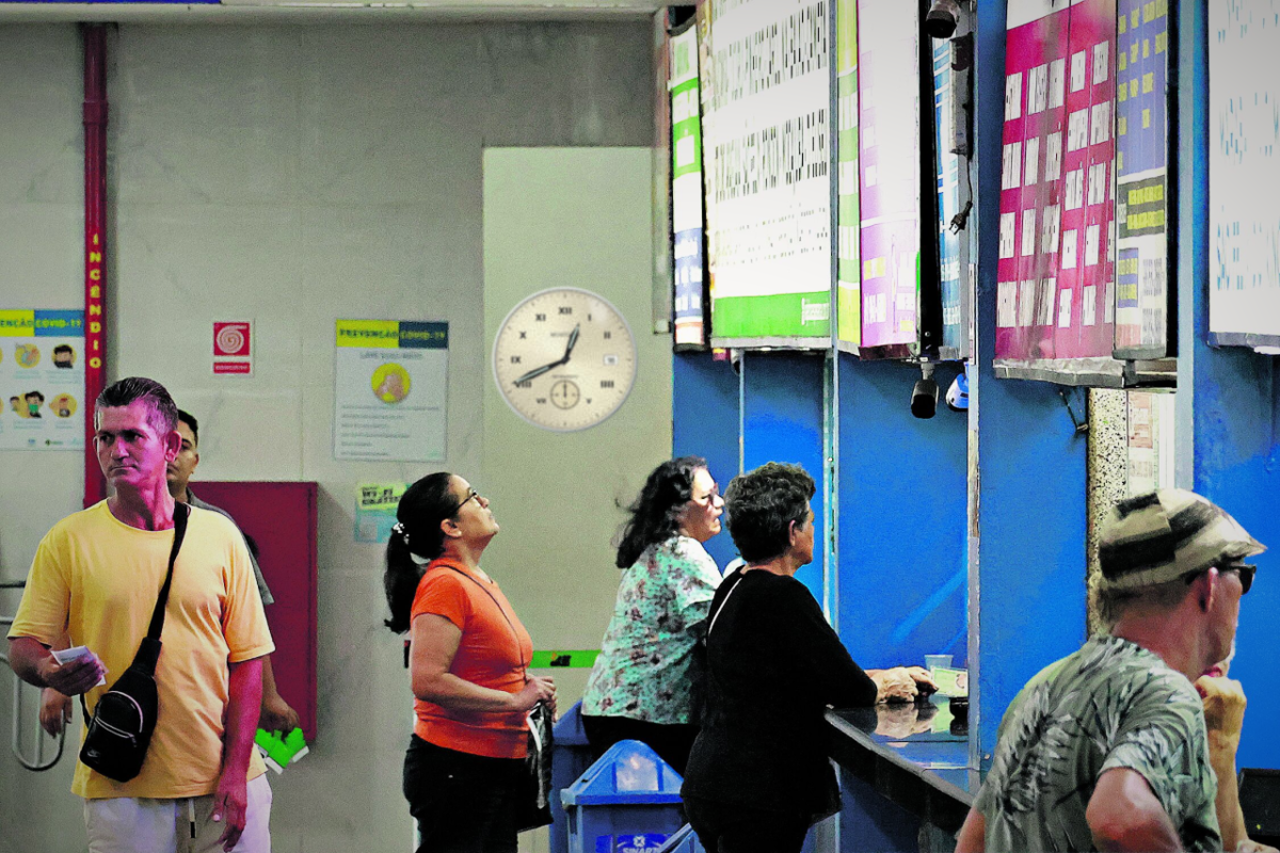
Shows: 12:41
